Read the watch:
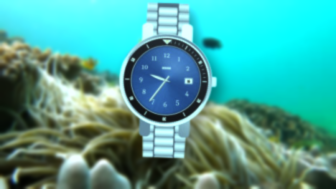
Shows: 9:36
